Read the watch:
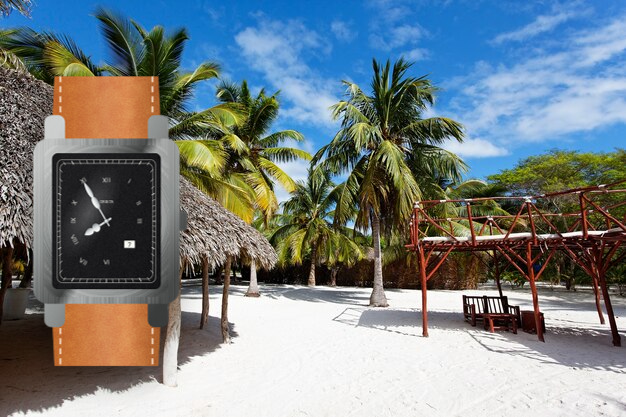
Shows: 7:55
